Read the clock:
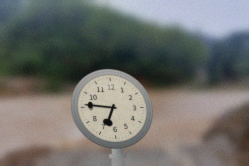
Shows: 6:46
